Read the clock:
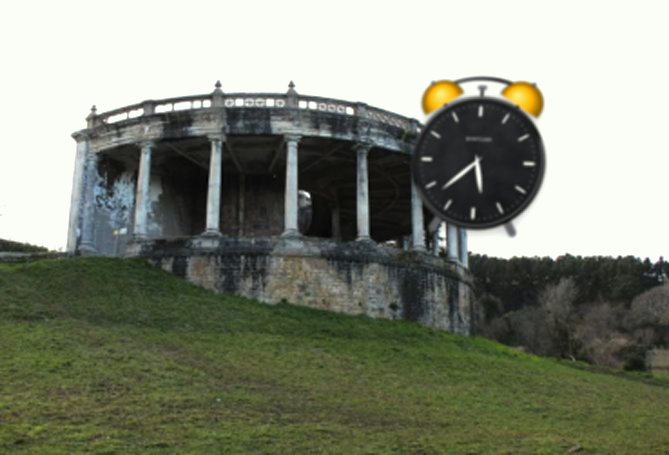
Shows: 5:38
